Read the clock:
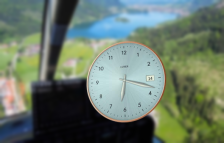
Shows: 6:18
